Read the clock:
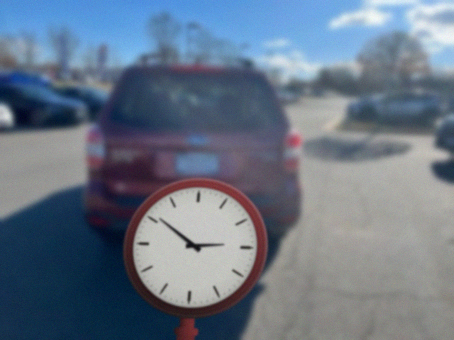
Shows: 2:51
